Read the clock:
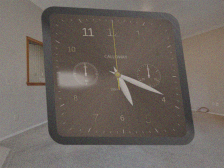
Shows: 5:19
